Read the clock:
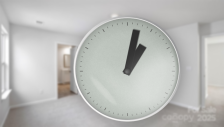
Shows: 1:02
